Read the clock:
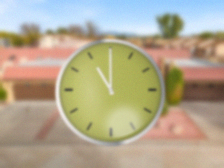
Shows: 11:00
